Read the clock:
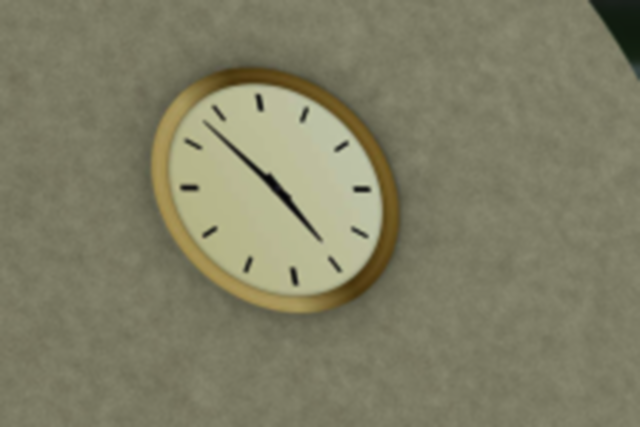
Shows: 4:53
